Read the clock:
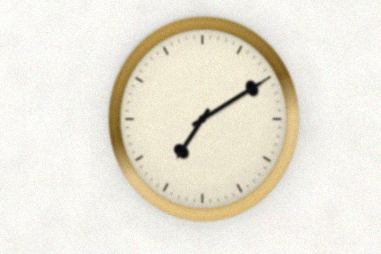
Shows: 7:10
